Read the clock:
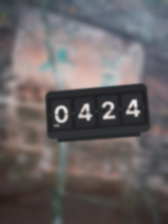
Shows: 4:24
